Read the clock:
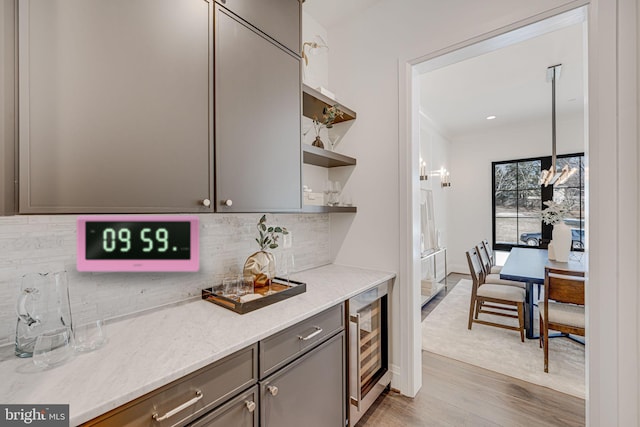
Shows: 9:59
